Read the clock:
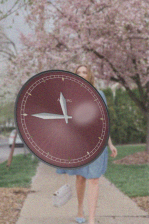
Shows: 11:45
